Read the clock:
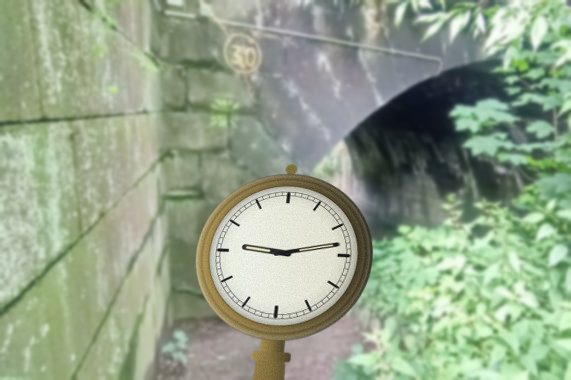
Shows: 9:13
